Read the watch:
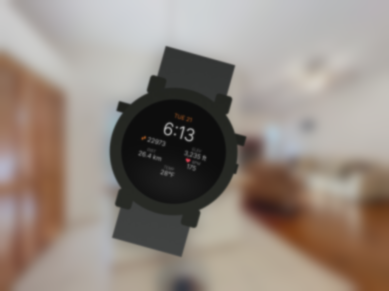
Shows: 6:13
